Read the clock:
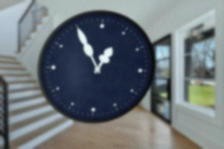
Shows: 12:55
